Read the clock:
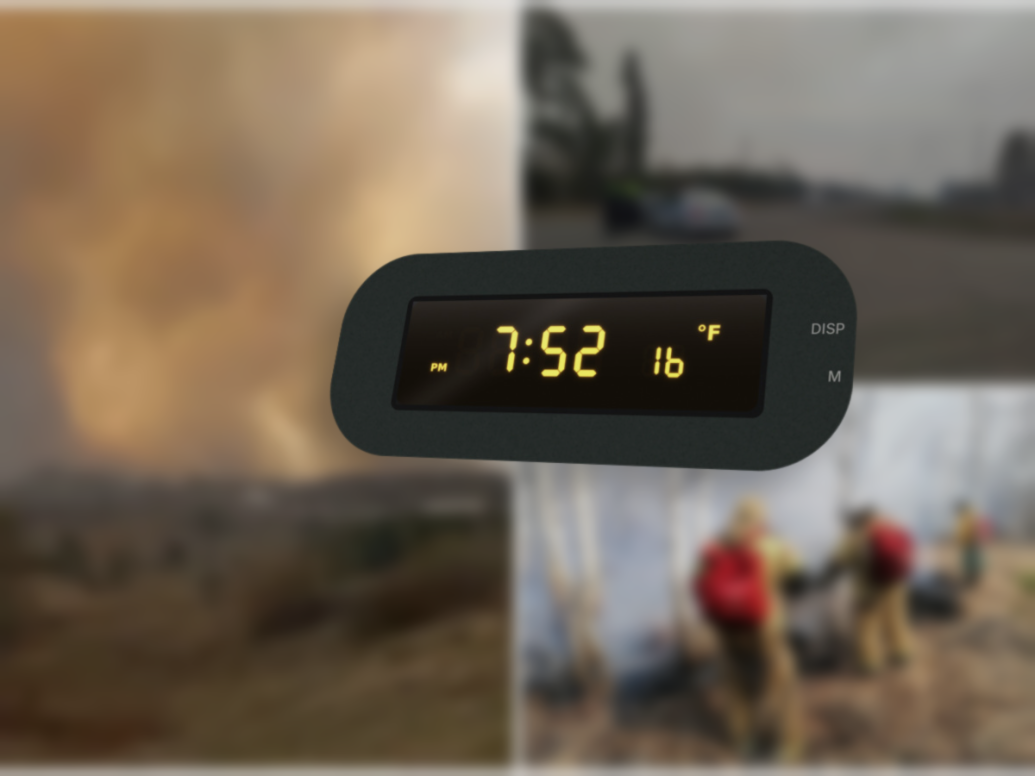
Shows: 7:52
